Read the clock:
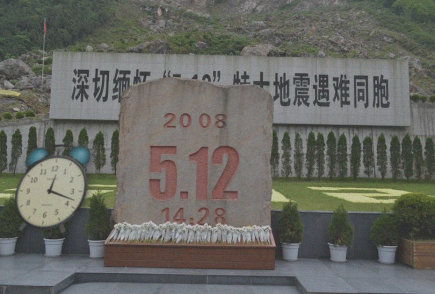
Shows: 12:18
